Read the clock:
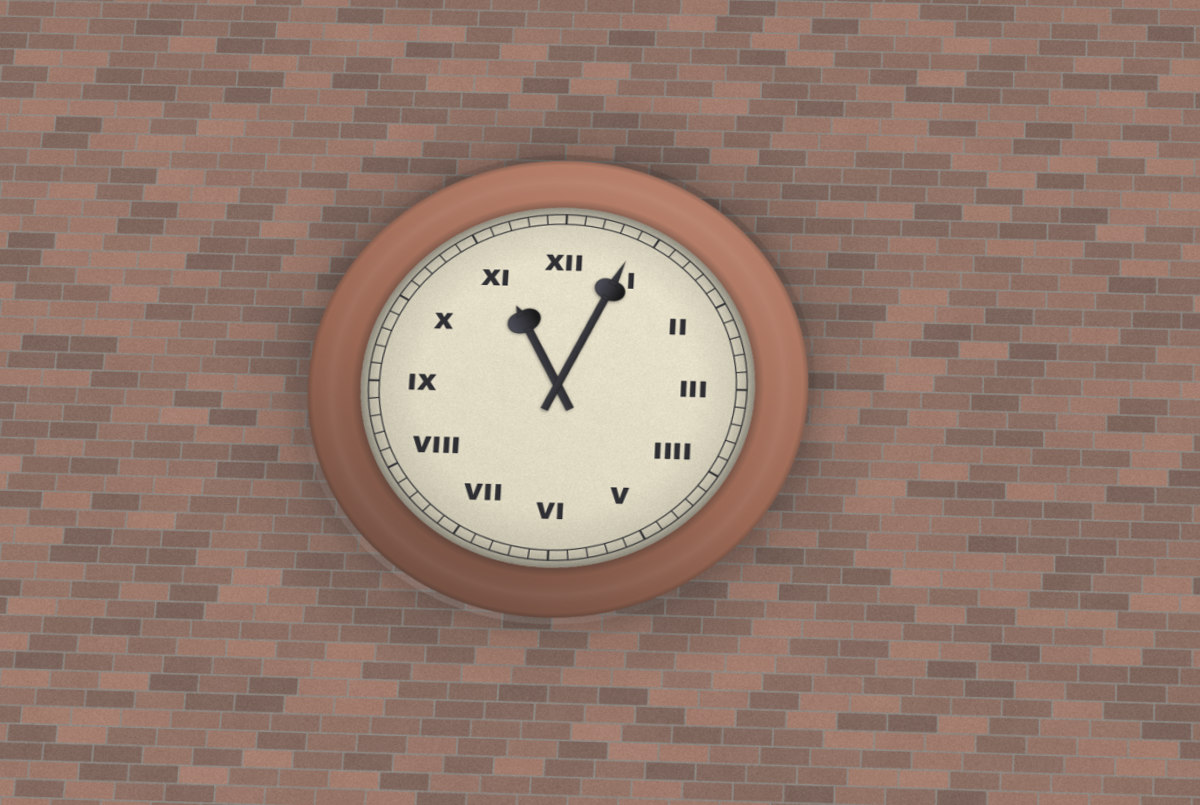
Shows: 11:04
